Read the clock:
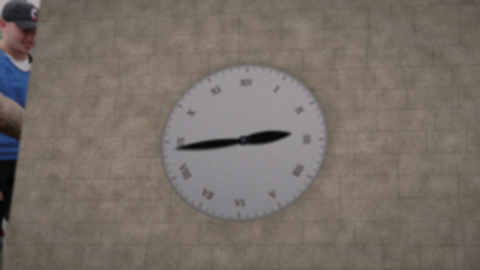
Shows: 2:44
